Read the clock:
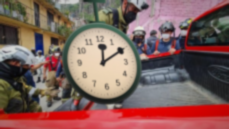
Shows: 12:10
